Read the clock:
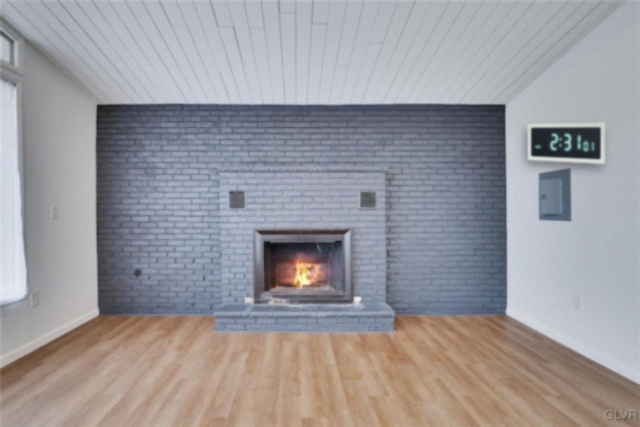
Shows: 2:31
